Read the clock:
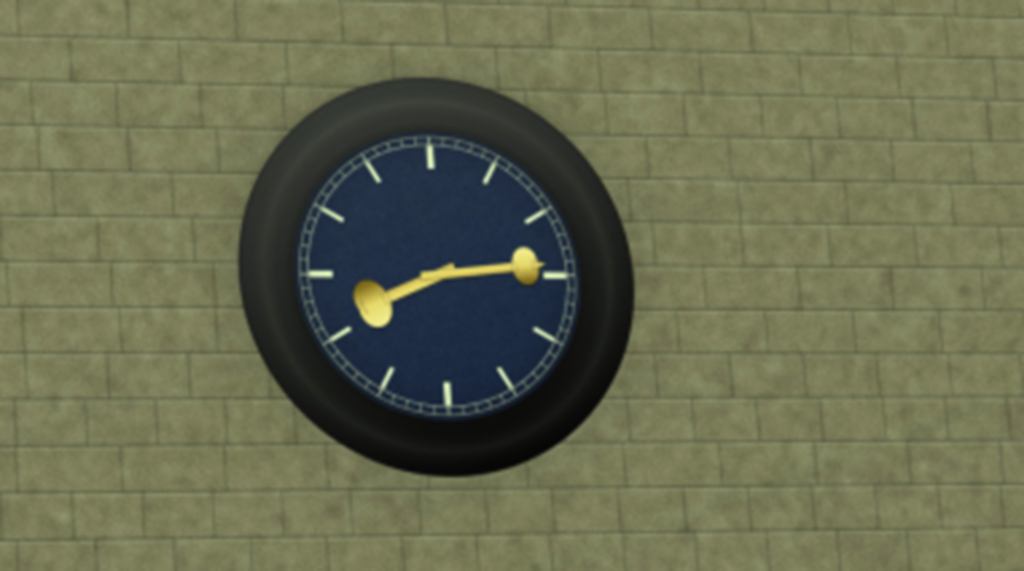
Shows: 8:14
